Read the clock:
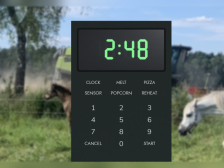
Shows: 2:48
